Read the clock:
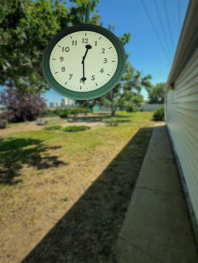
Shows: 12:29
